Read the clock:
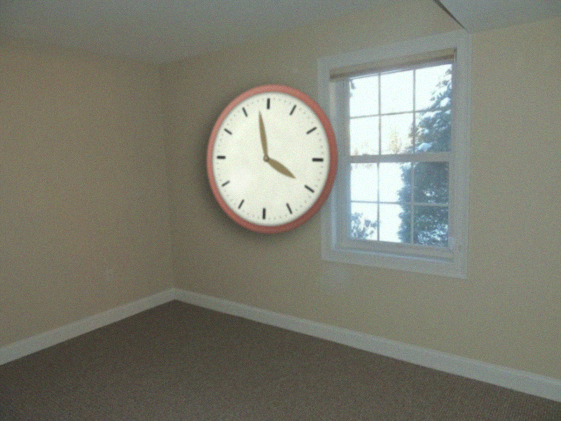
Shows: 3:58
